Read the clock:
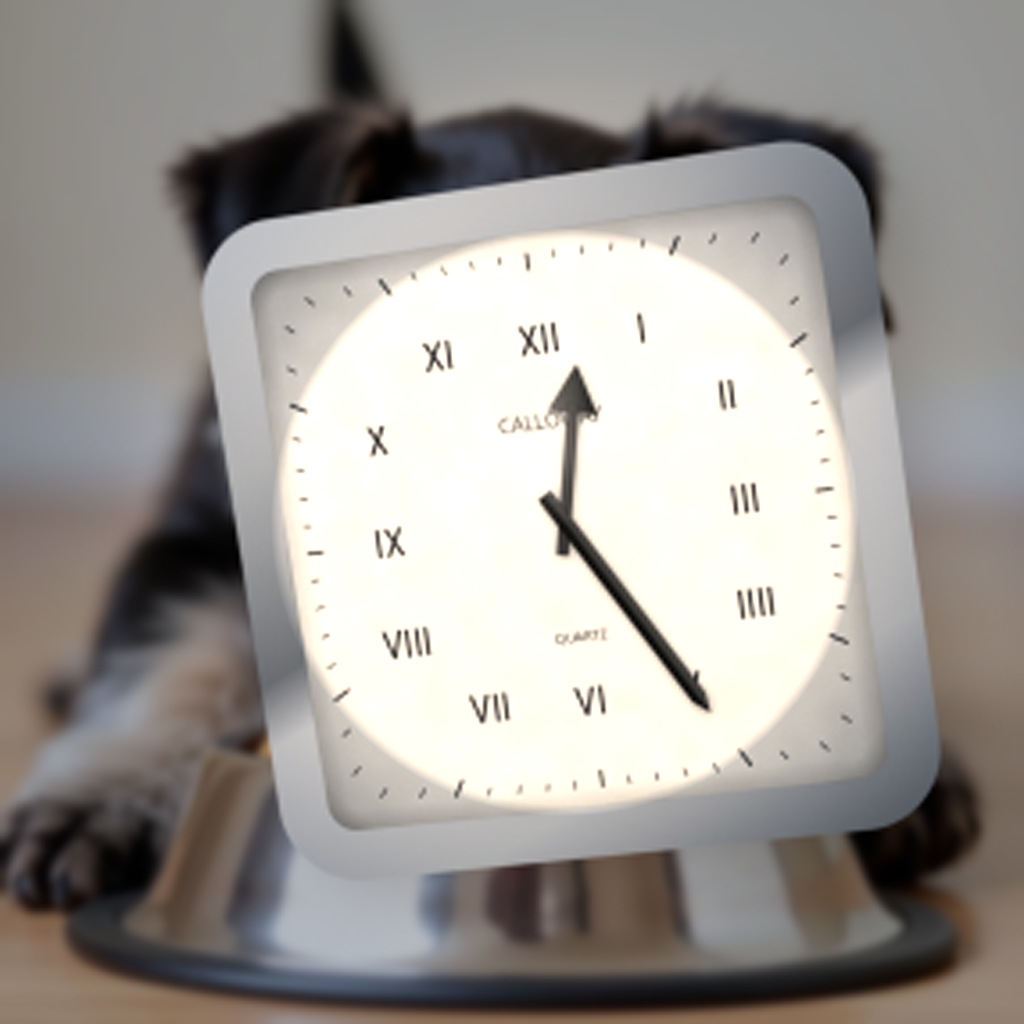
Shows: 12:25
